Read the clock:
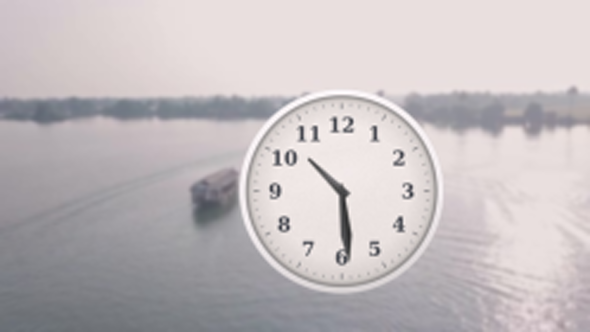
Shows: 10:29
